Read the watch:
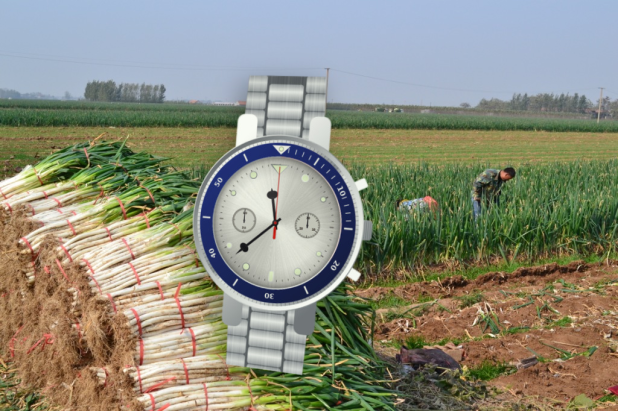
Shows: 11:38
